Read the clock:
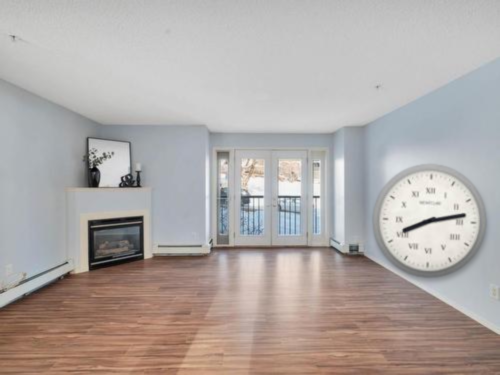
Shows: 8:13
